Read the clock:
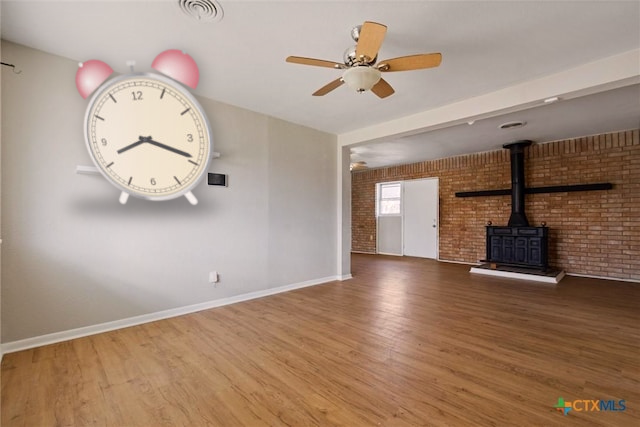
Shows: 8:19
